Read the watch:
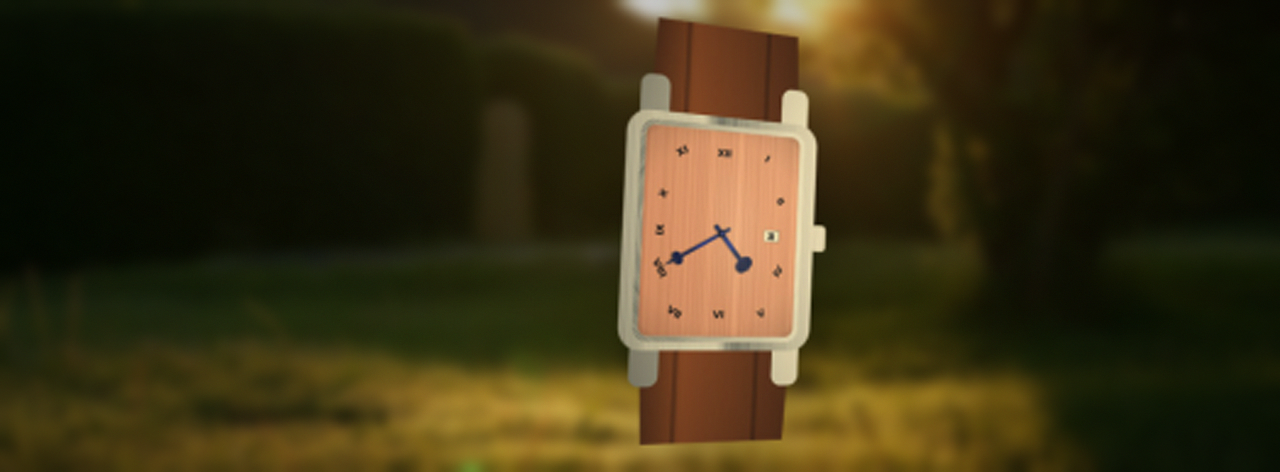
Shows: 4:40
